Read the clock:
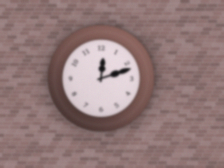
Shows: 12:12
